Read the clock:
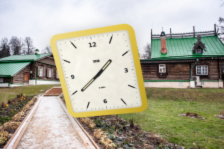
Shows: 1:39
